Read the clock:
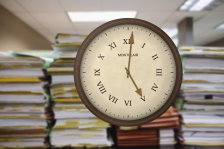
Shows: 5:01
